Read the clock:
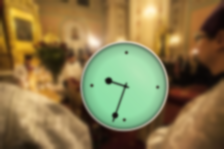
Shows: 9:33
